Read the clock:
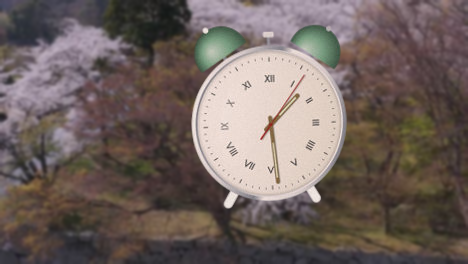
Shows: 1:29:06
